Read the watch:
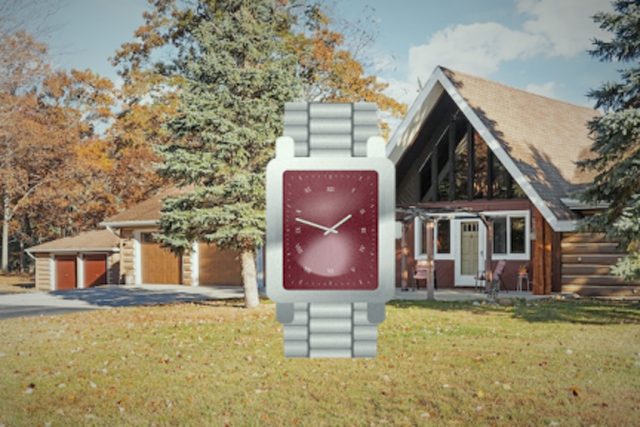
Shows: 1:48
